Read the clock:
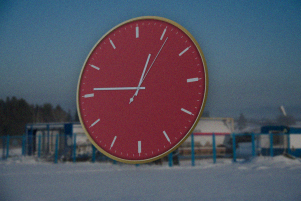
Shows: 12:46:06
